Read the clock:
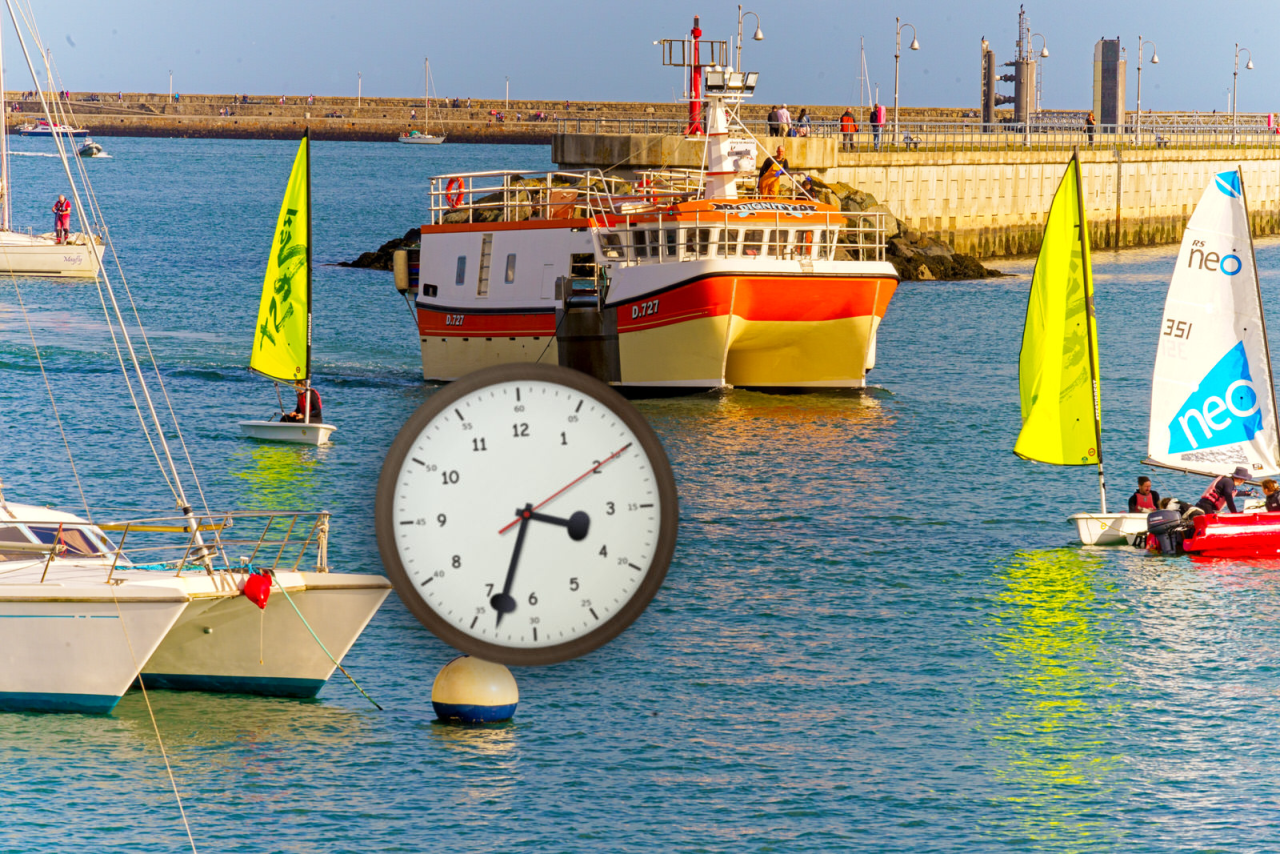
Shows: 3:33:10
